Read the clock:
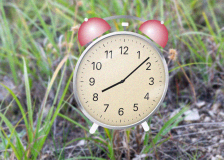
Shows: 8:08
